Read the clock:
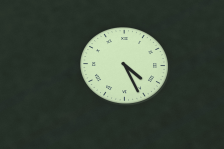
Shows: 4:26
